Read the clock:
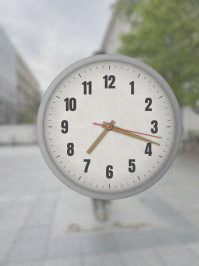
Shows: 7:18:17
